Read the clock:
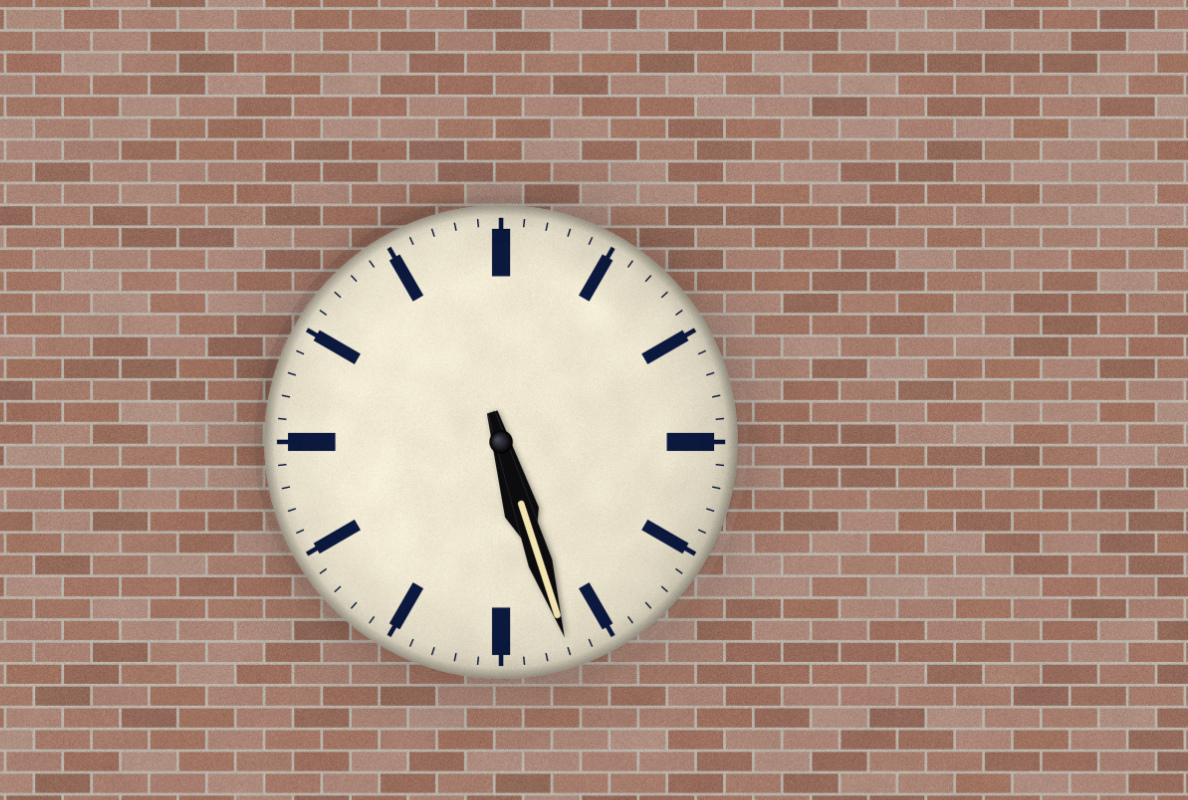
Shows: 5:27
